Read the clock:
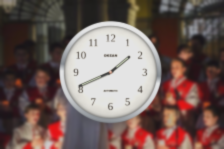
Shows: 1:41
